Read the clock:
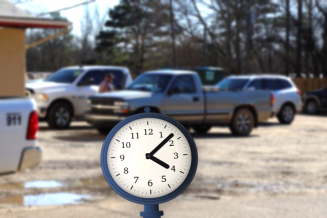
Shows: 4:08
